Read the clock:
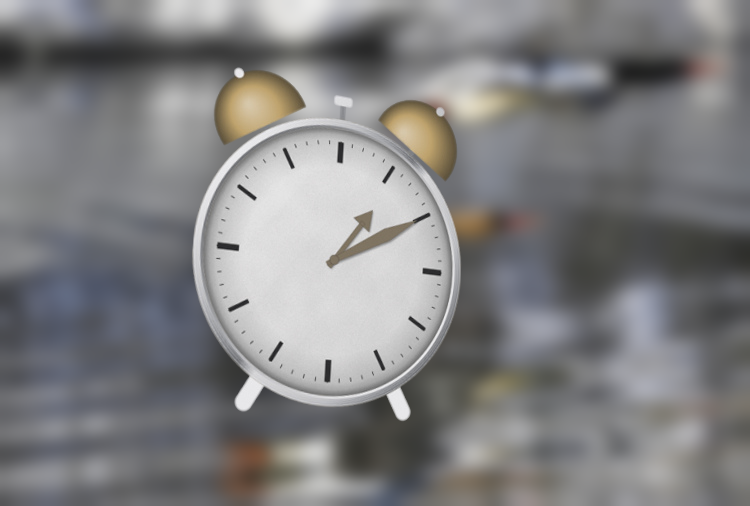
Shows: 1:10
